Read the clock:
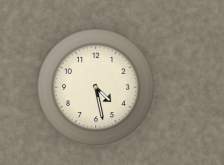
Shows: 4:28
